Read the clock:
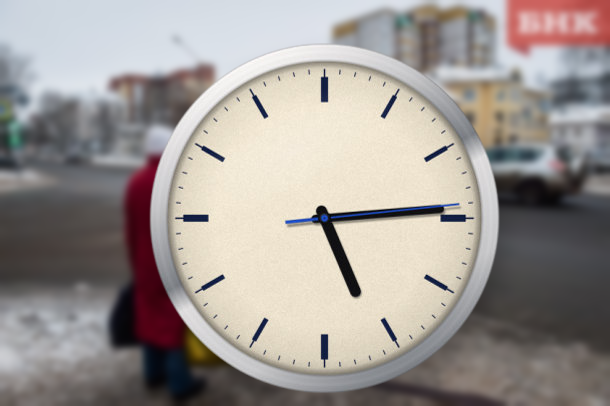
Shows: 5:14:14
